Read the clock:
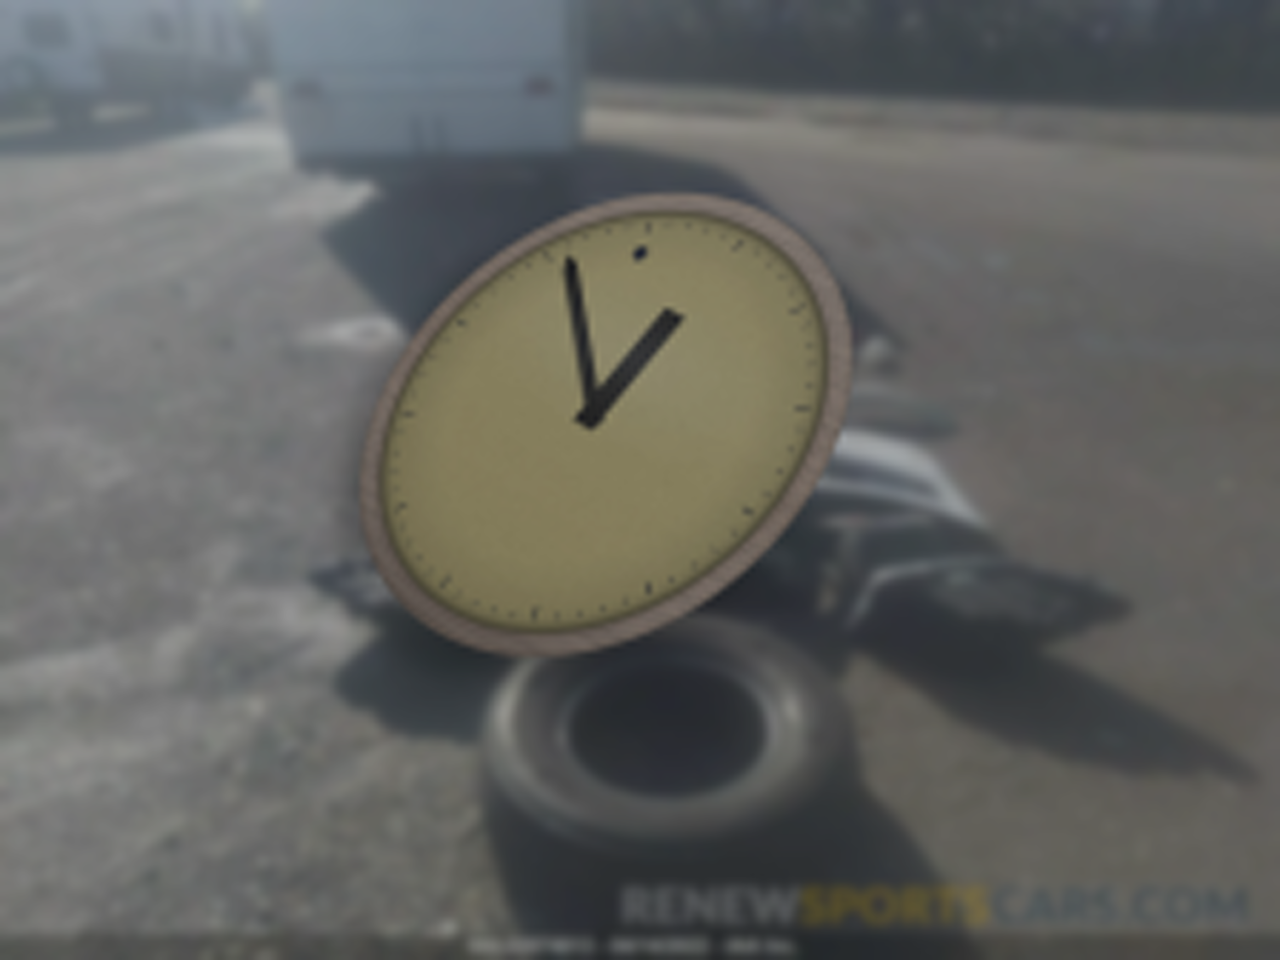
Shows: 12:56
